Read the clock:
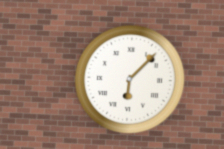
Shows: 6:07
